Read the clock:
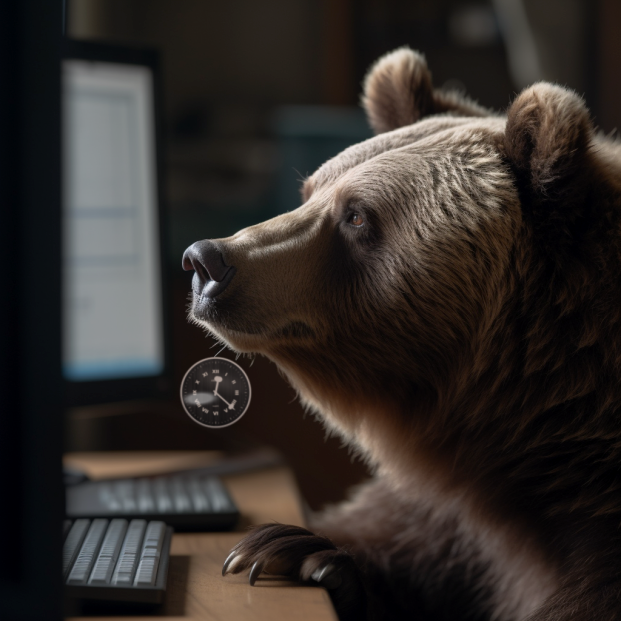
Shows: 12:22
